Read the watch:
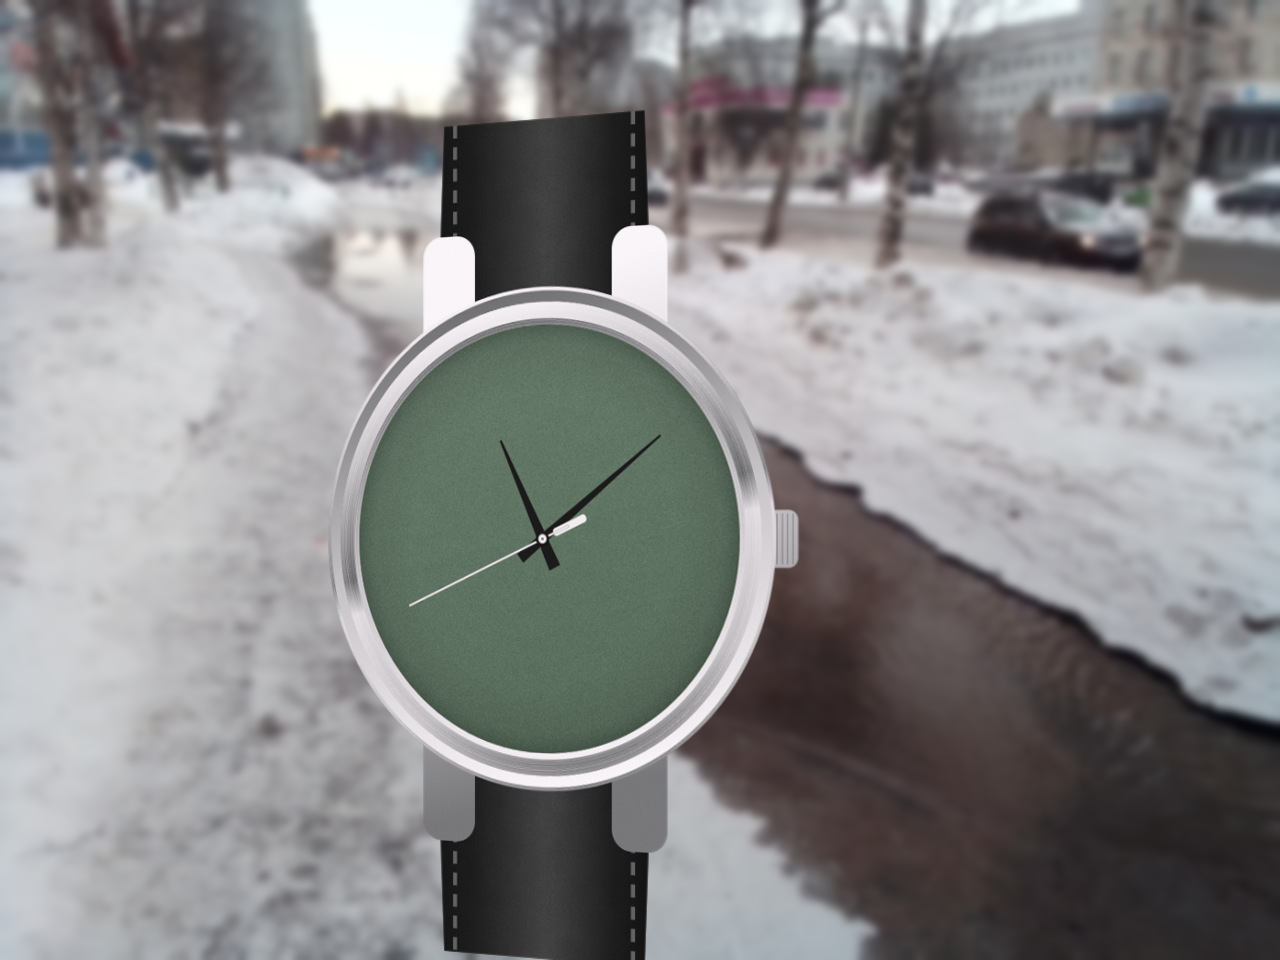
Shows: 11:08:41
